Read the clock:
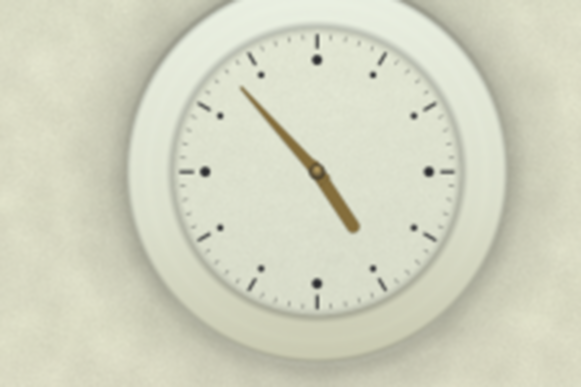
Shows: 4:53
